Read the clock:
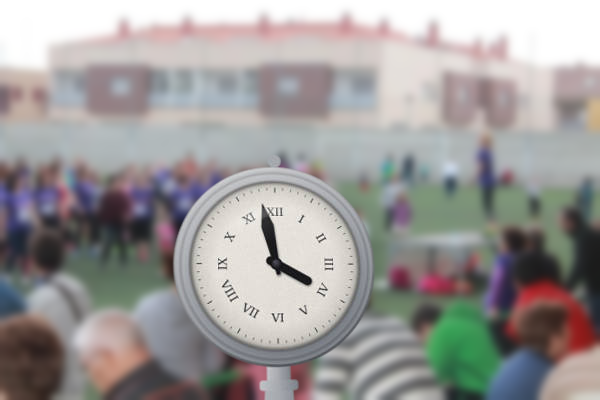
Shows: 3:58
